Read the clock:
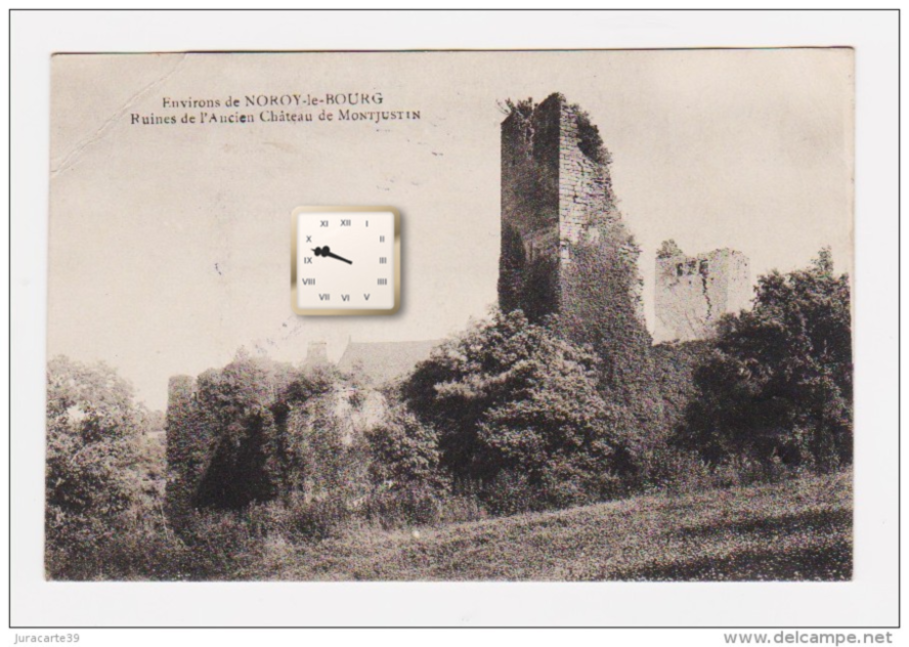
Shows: 9:48
